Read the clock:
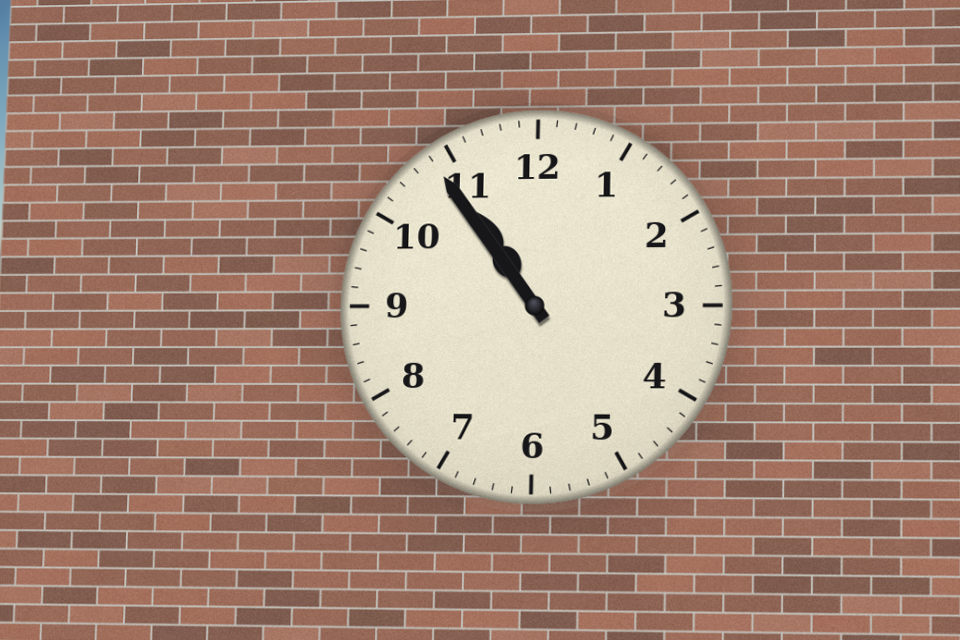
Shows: 10:54
